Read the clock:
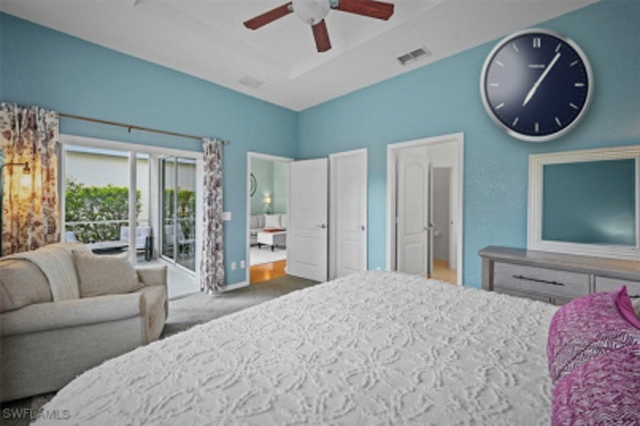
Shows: 7:06
